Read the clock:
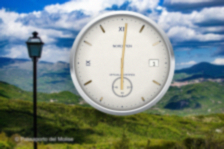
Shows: 6:01
